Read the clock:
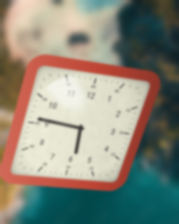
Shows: 5:46
